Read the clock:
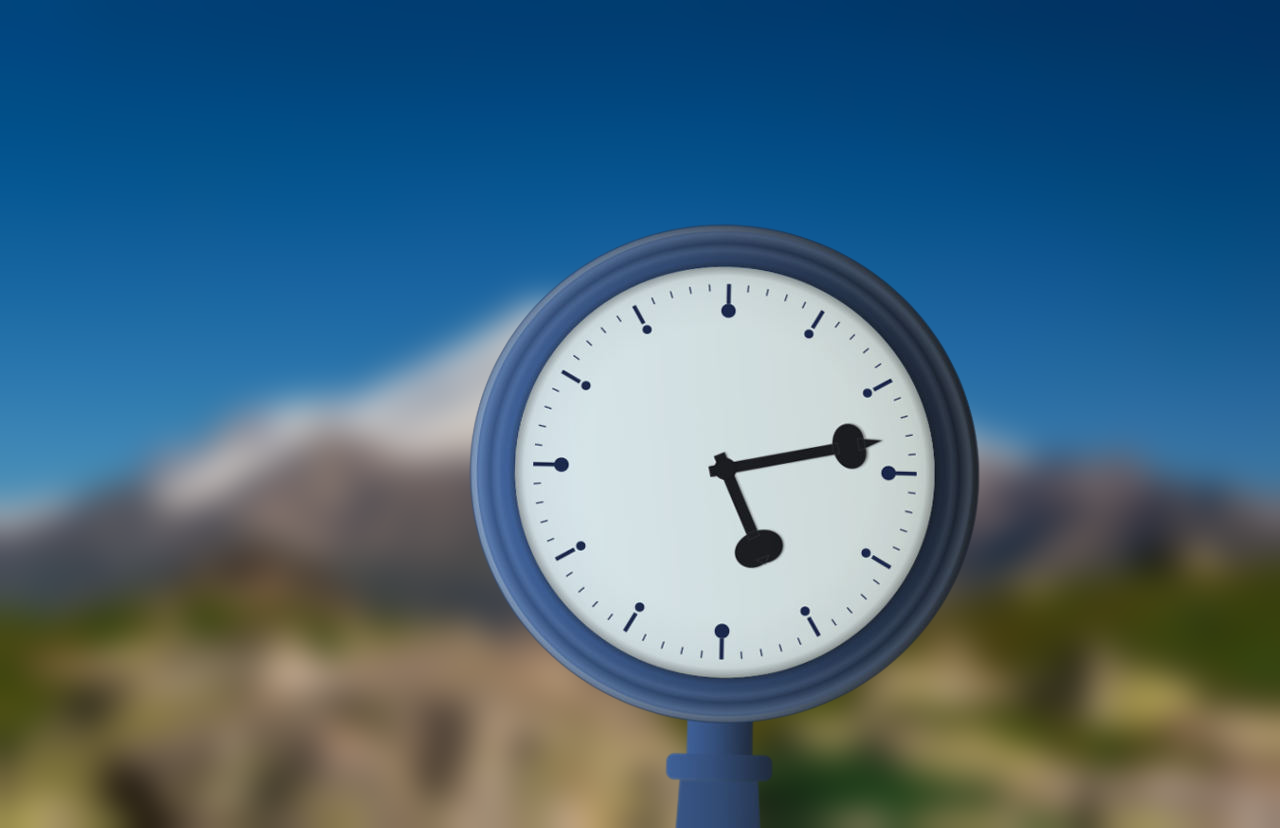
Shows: 5:13
